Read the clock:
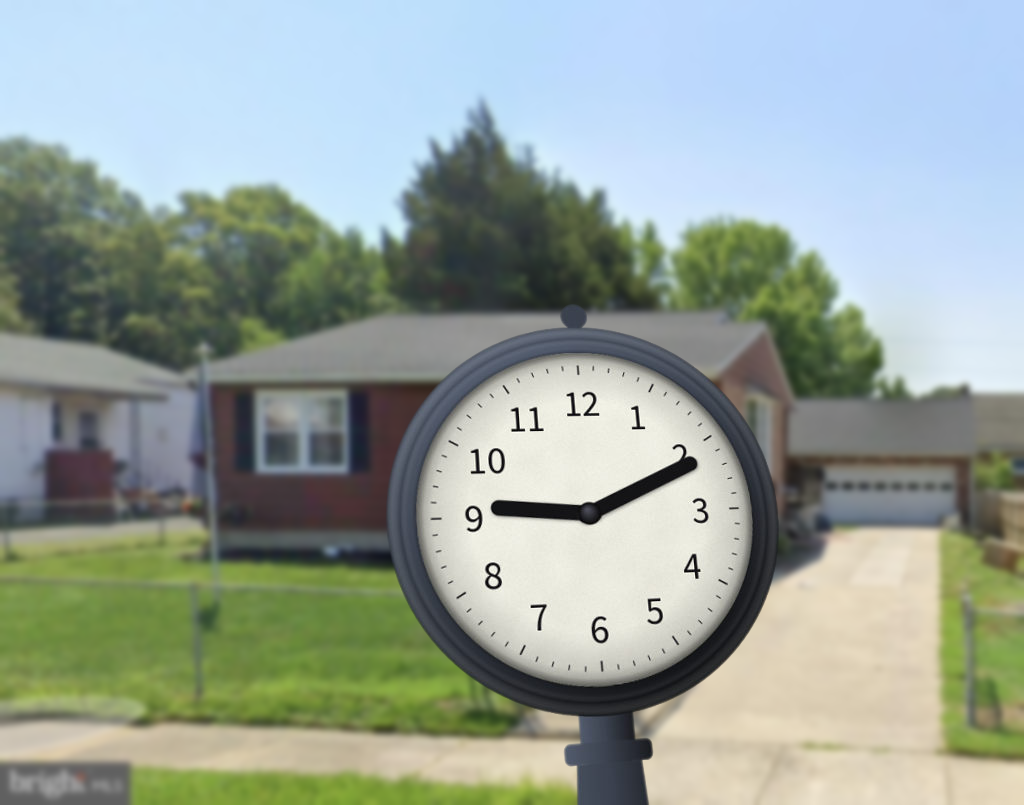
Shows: 9:11
